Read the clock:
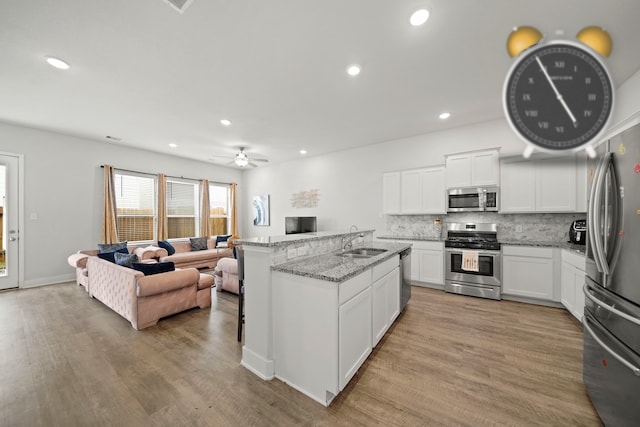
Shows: 4:55
